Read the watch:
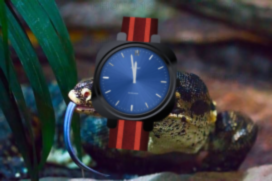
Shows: 11:58
